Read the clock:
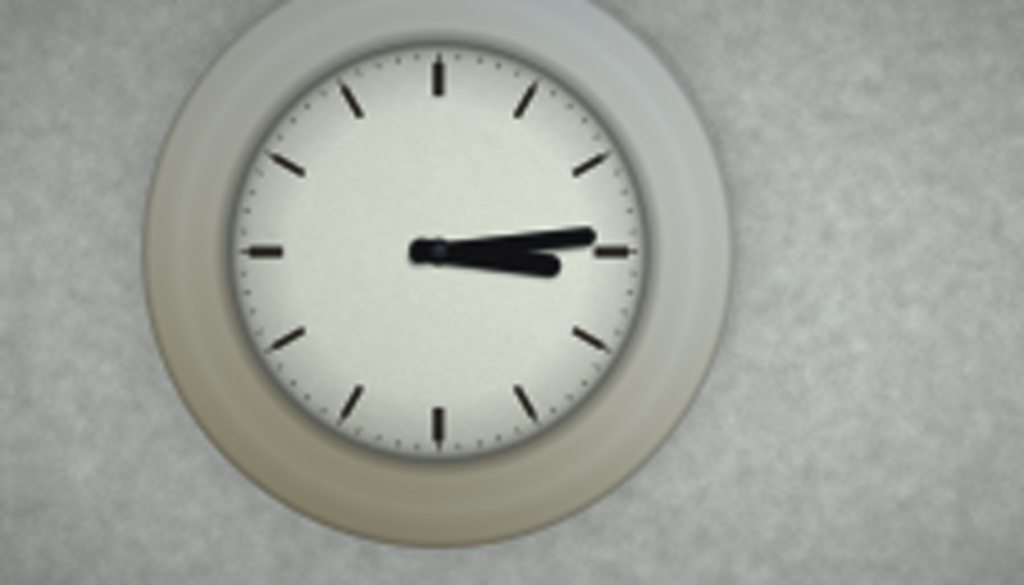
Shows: 3:14
